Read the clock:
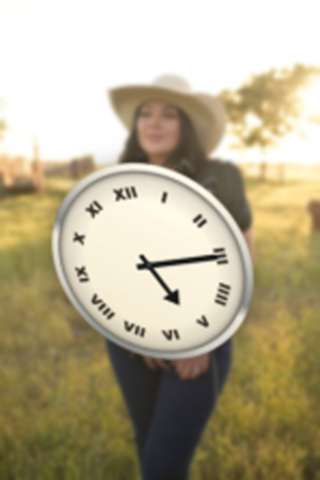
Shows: 5:15
